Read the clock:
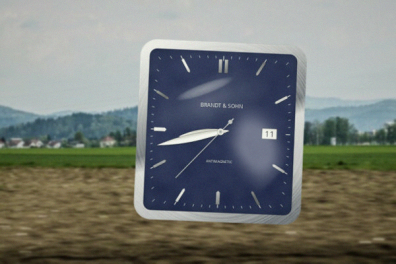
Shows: 8:42:37
